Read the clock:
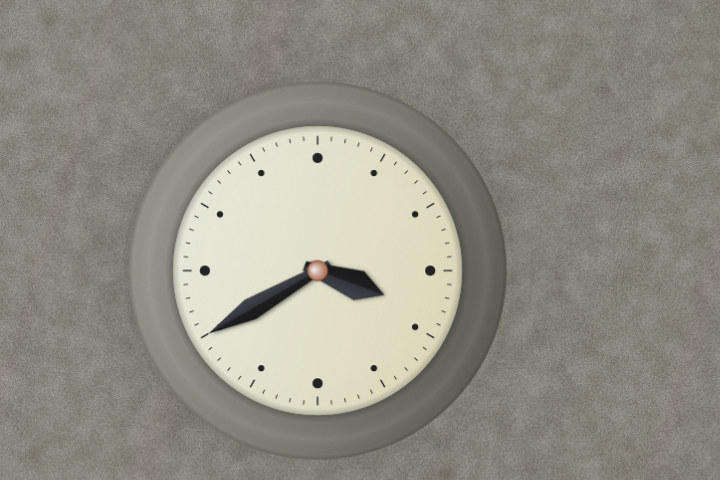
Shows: 3:40
